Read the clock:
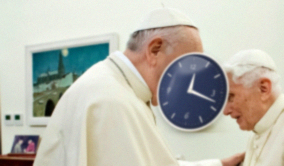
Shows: 12:18
